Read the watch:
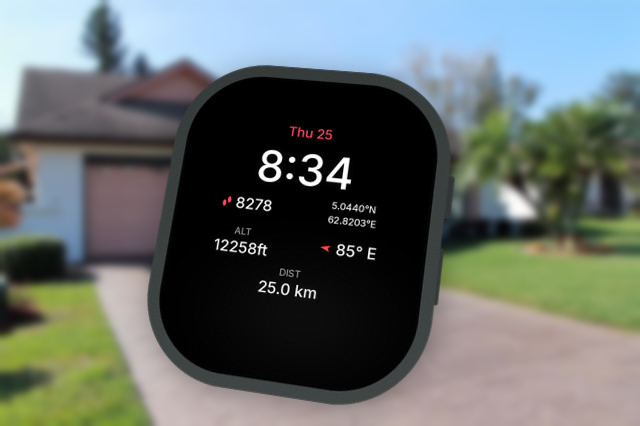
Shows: 8:34
